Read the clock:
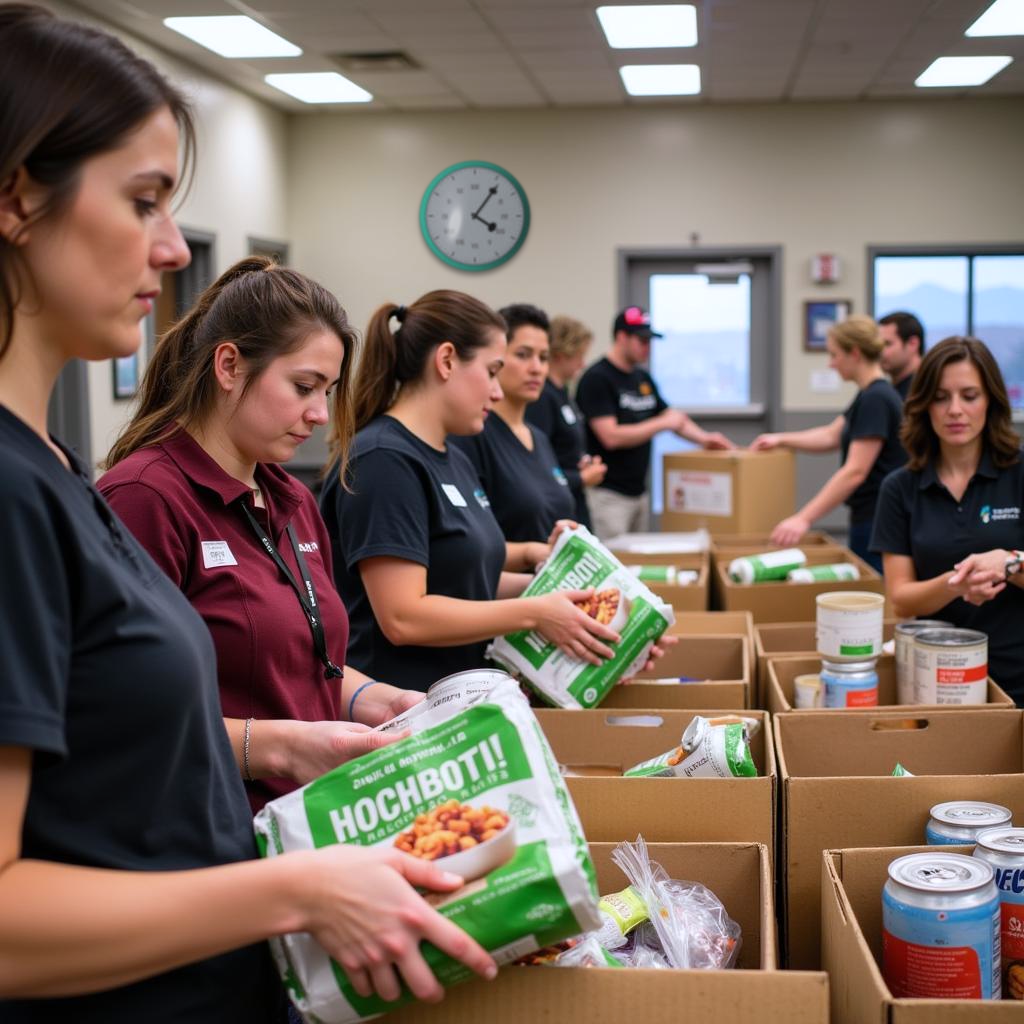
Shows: 4:06
